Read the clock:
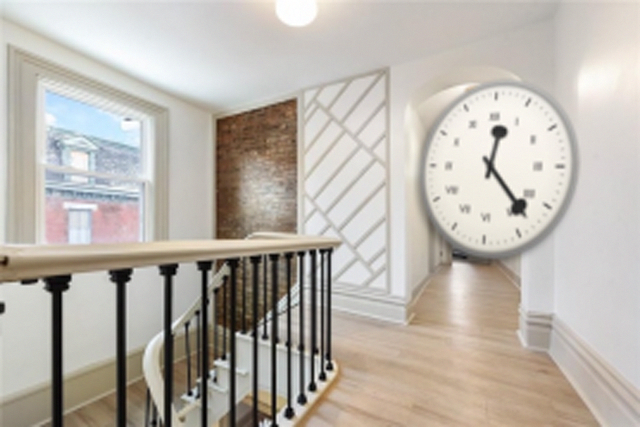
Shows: 12:23
